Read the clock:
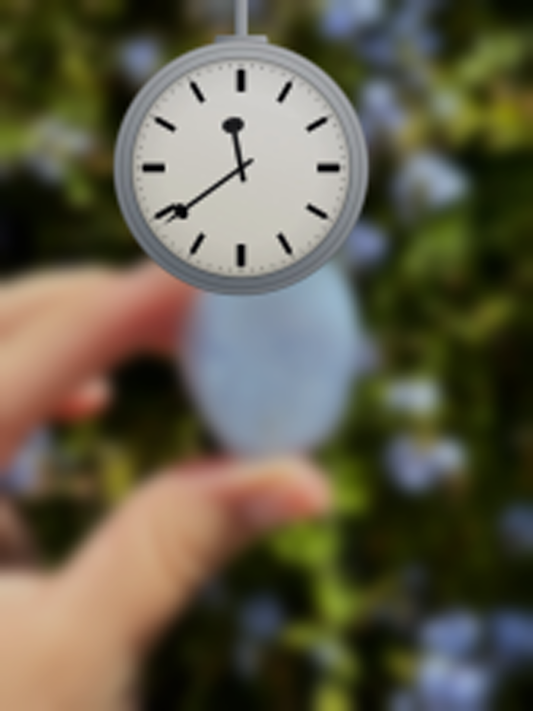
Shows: 11:39
